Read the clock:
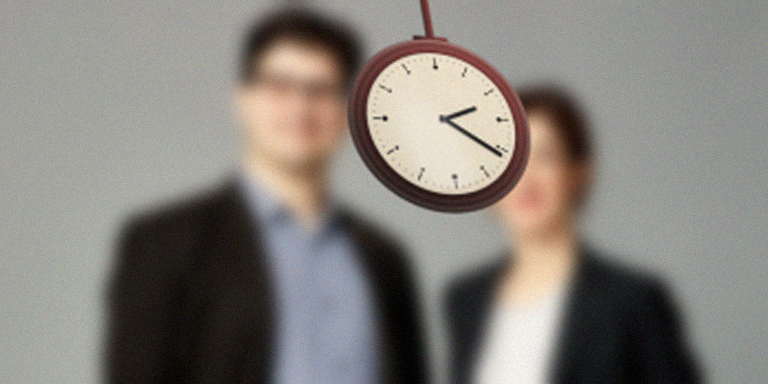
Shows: 2:21
